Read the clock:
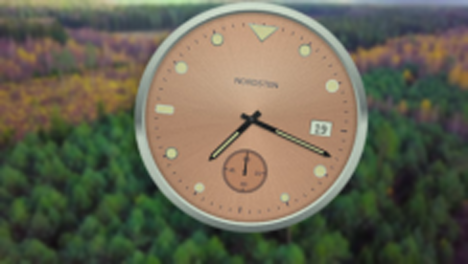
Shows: 7:18
